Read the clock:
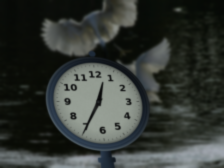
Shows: 12:35
